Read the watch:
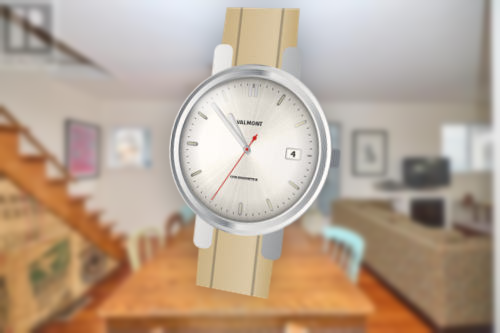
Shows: 10:52:35
